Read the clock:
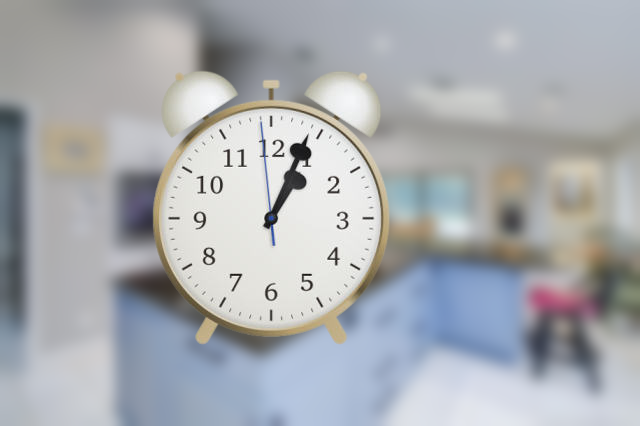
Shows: 1:03:59
